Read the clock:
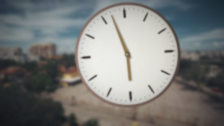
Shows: 5:57
